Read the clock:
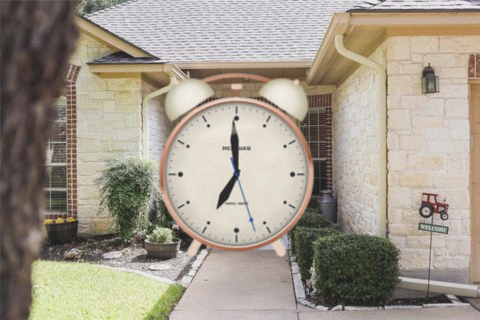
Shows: 6:59:27
